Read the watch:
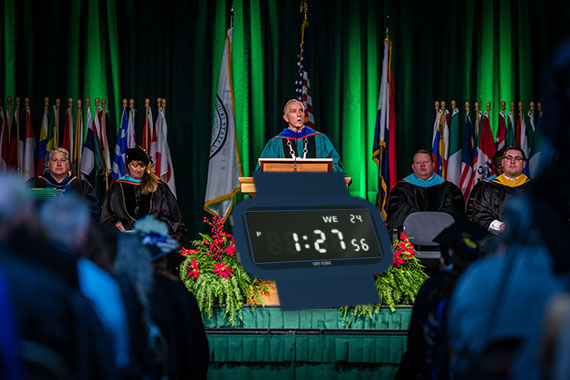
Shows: 1:27:56
